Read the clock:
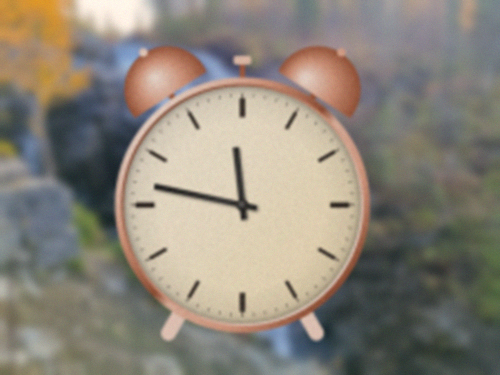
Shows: 11:47
